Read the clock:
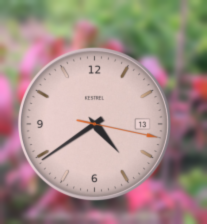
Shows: 4:39:17
